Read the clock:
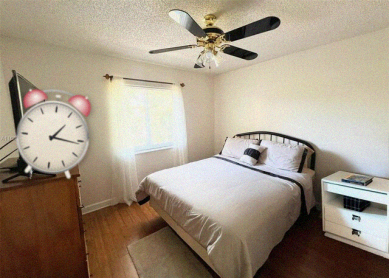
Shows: 1:16
